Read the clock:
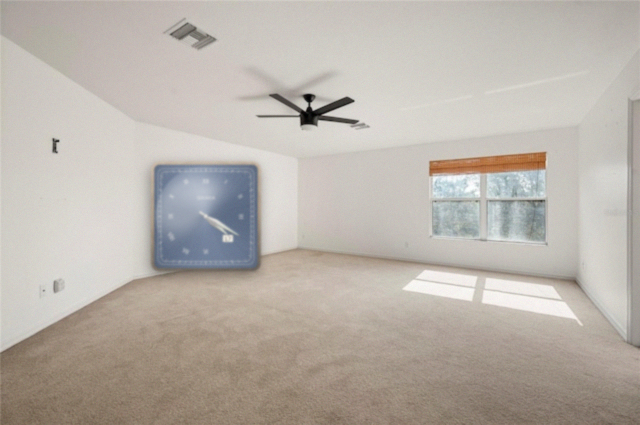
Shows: 4:20
